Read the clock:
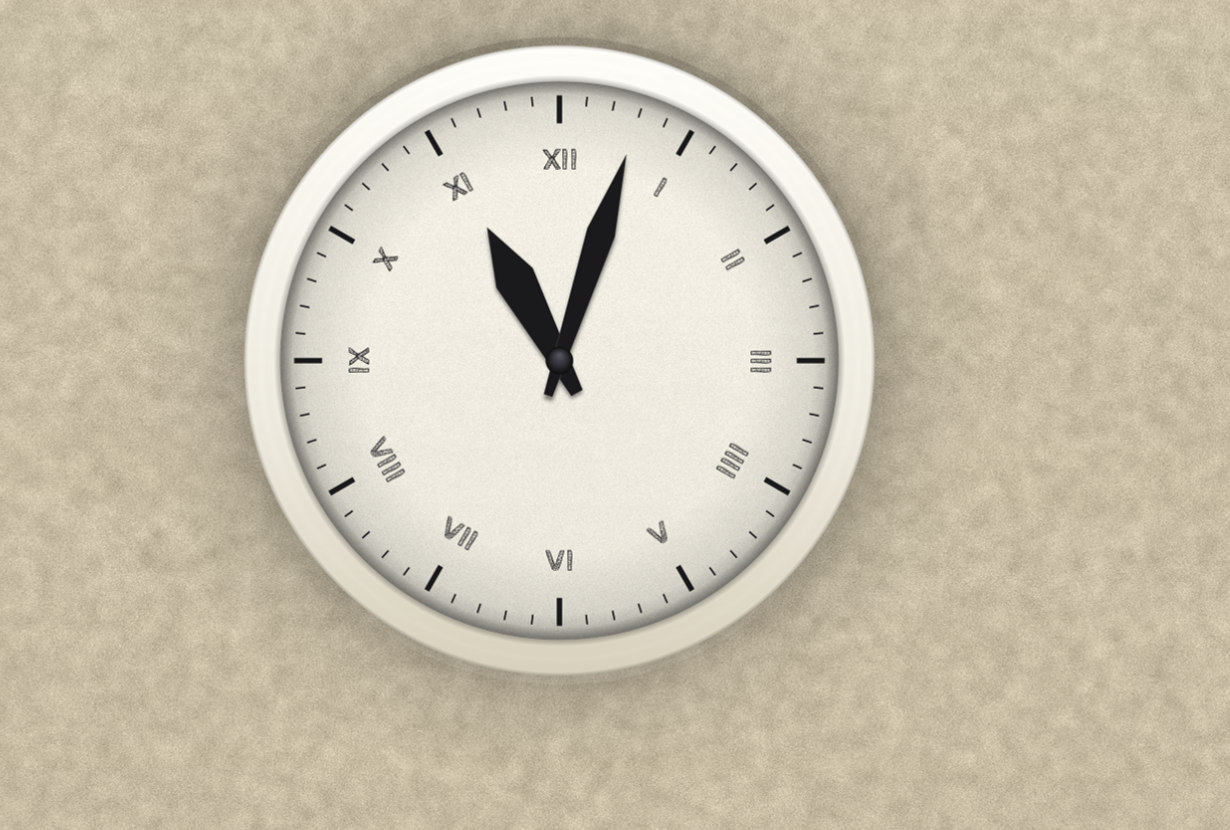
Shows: 11:03
